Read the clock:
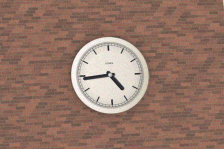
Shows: 4:44
